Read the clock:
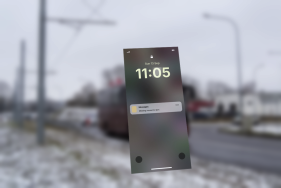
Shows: 11:05
